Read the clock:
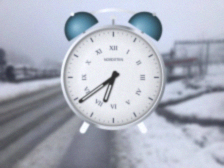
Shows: 6:39
